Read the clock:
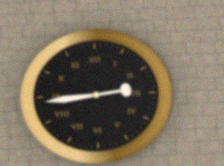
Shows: 2:44
